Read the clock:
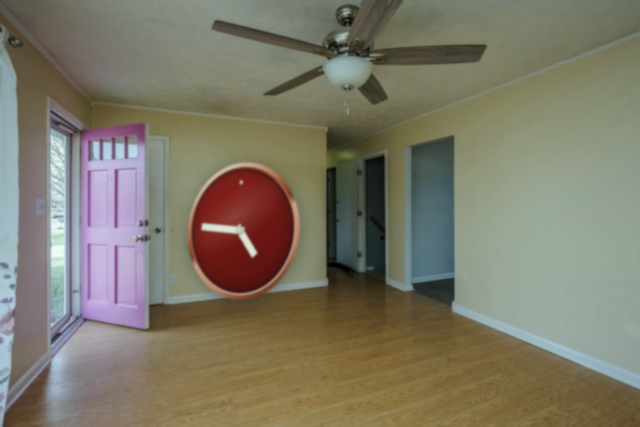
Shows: 4:46
